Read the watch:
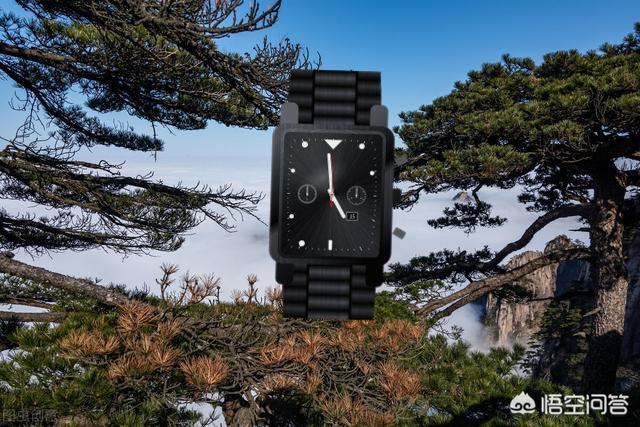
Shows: 4:59
